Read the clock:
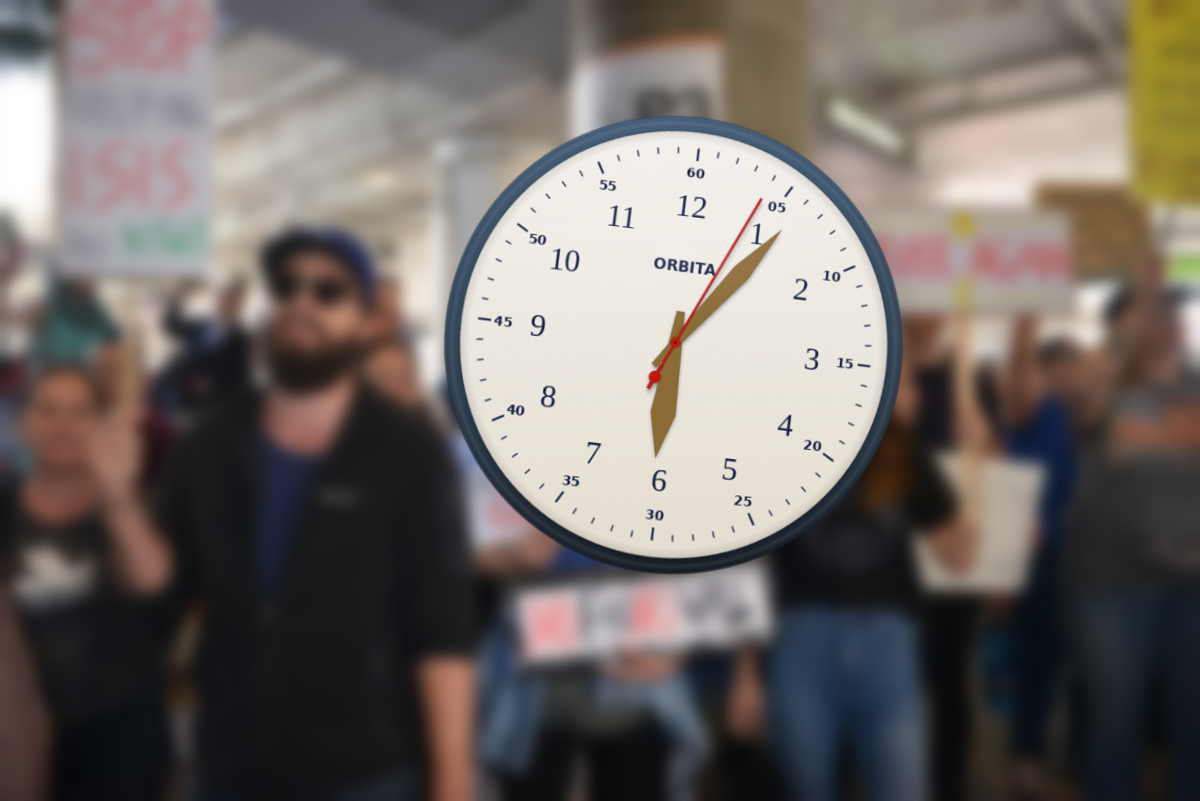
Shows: 6:06:04
